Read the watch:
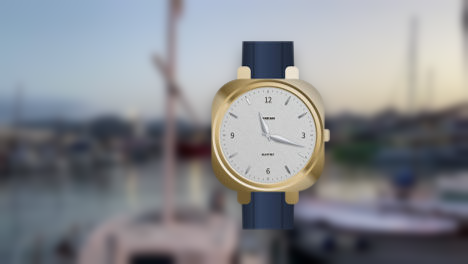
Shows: 11:18
